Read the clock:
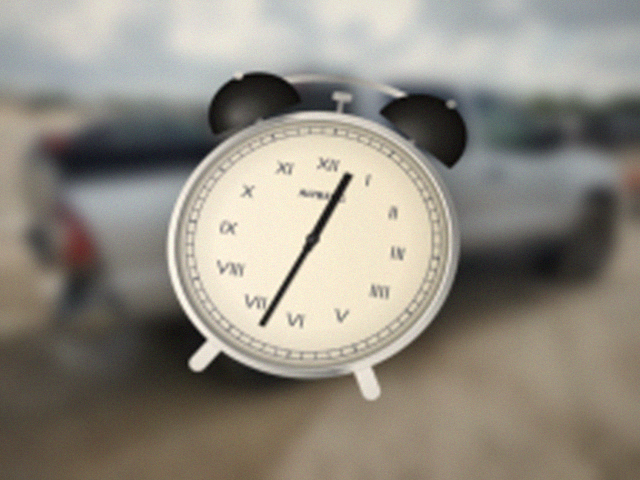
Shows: 12:33
